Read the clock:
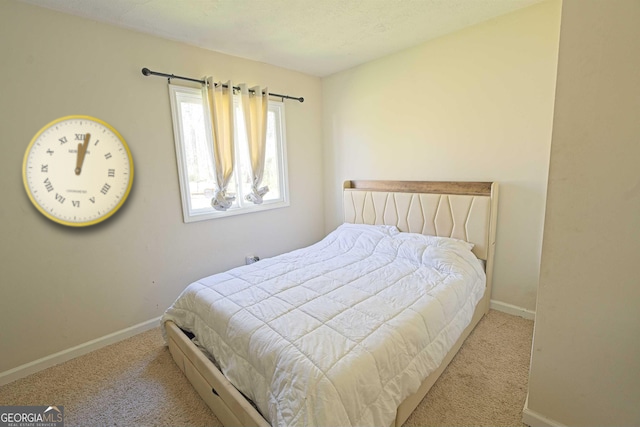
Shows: 12:02
